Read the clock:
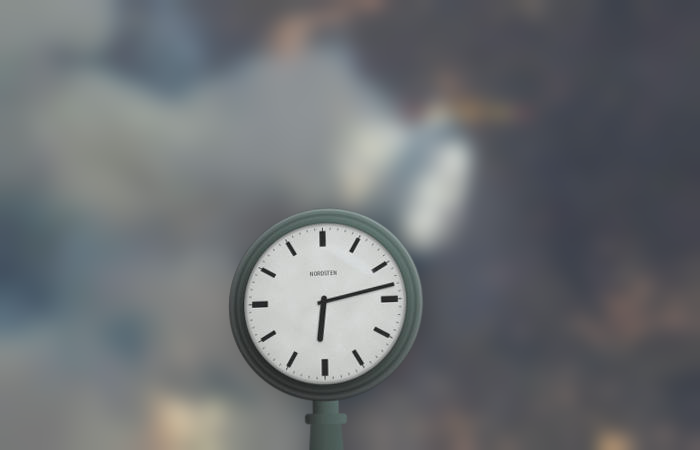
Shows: 6:13
